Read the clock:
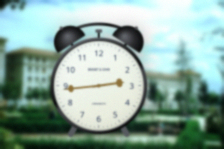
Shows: 2:44
